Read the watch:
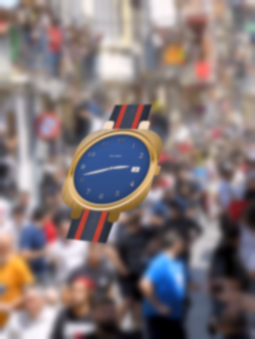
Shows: 2:42
